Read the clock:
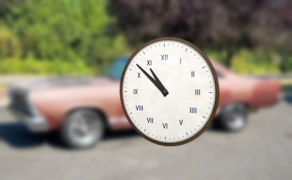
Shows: 10:52
